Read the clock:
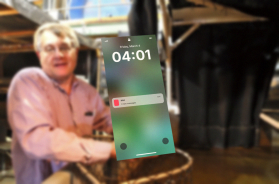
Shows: 4:01
